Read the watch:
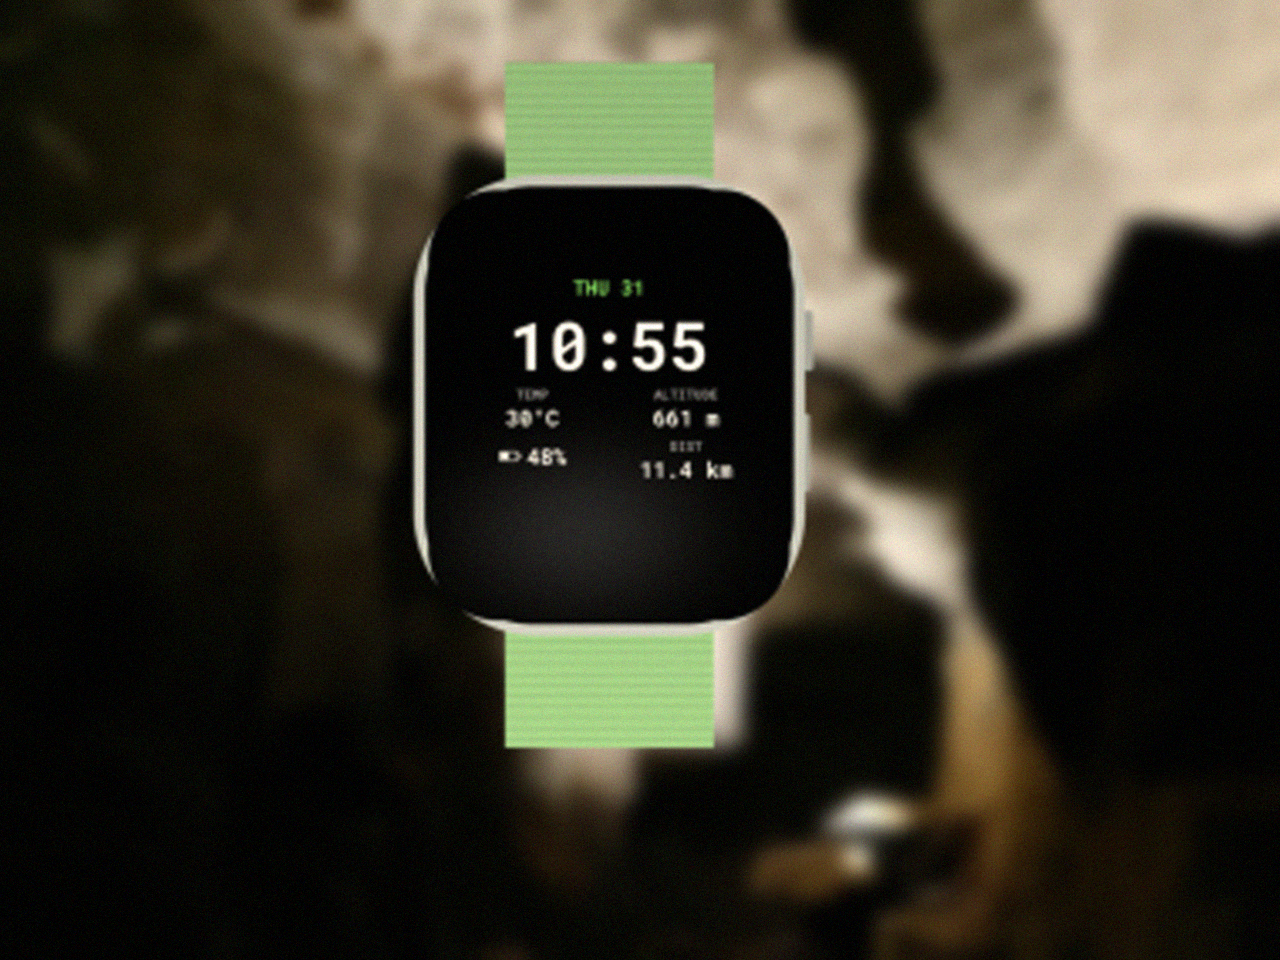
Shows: 10:55
